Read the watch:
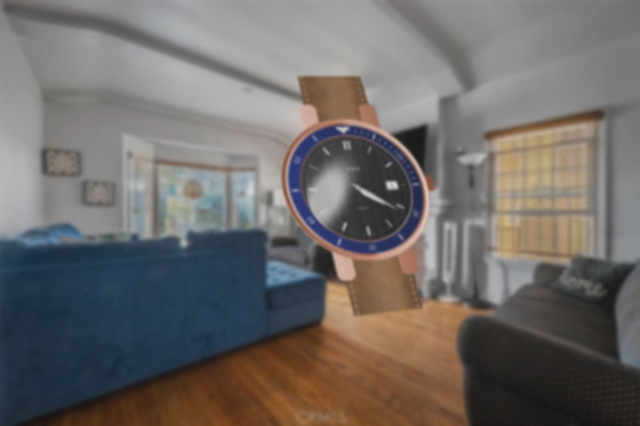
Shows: 4:21
